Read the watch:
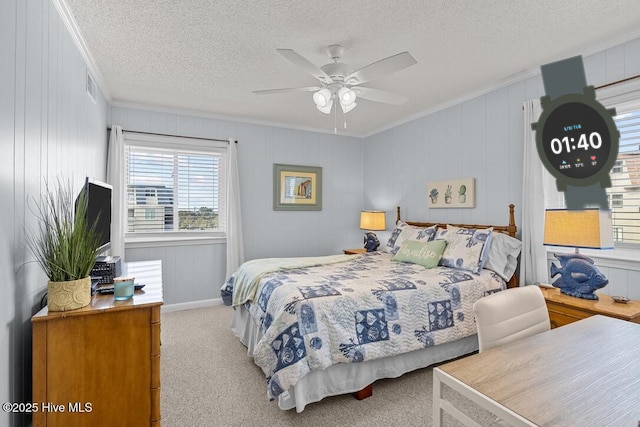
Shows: 1:40
